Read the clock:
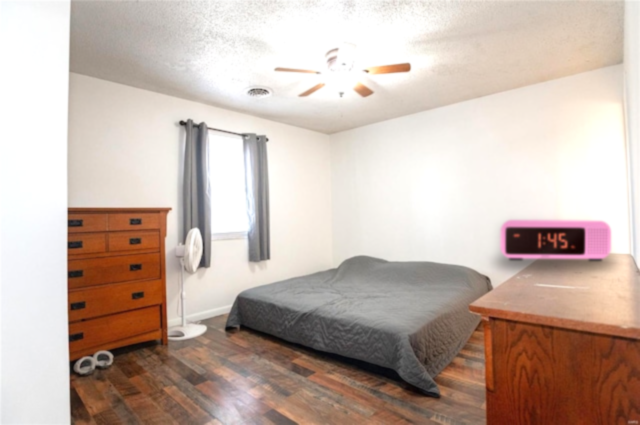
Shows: 1:45
